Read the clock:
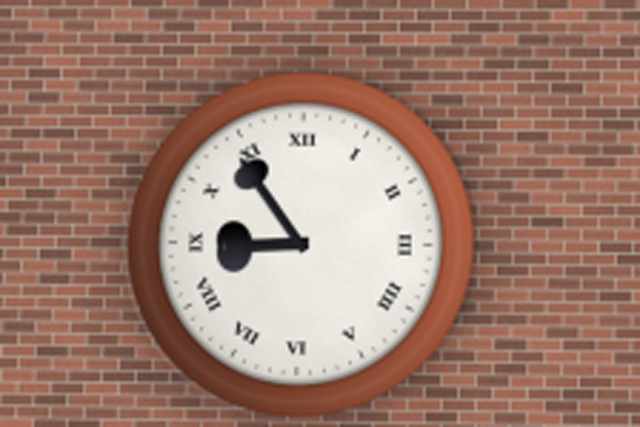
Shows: 8:54
